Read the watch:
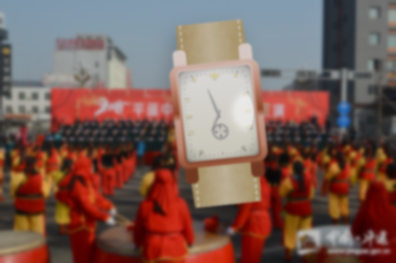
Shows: 6:57
